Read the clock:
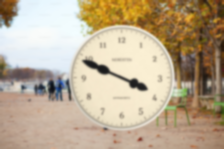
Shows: 3:49
